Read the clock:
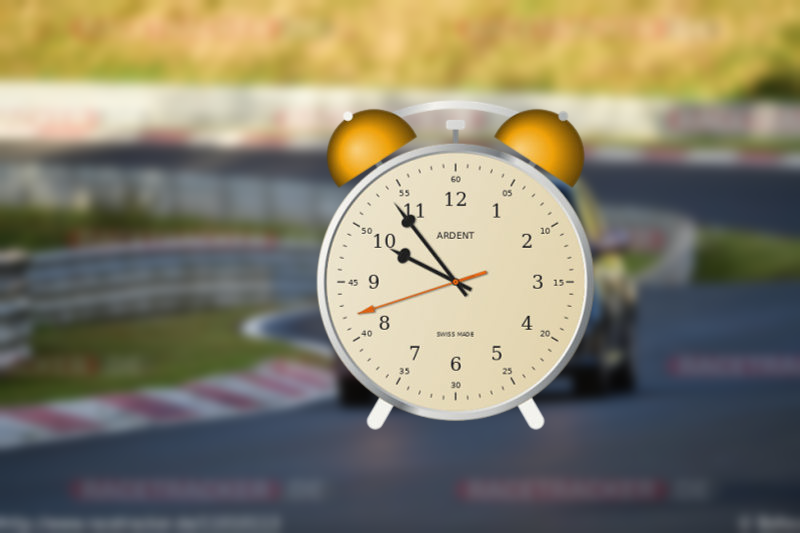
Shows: 9:53:42
